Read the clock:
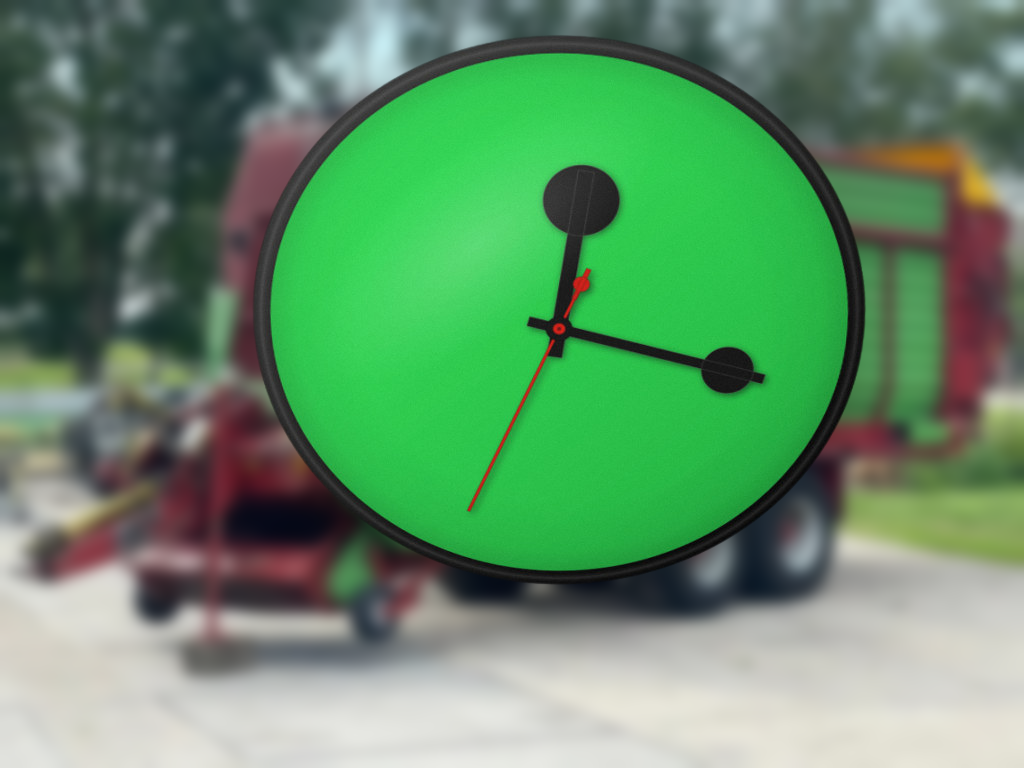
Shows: 12:17:34
